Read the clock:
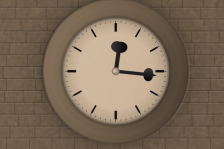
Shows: 12:16
